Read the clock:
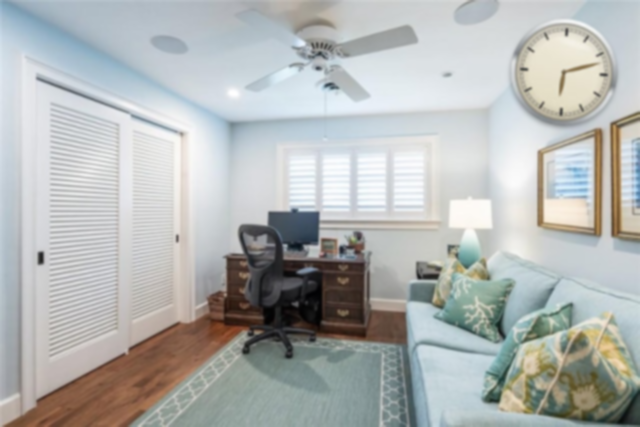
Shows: 6:12
